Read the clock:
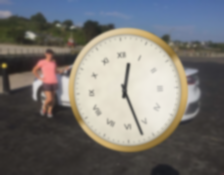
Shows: 12:27
